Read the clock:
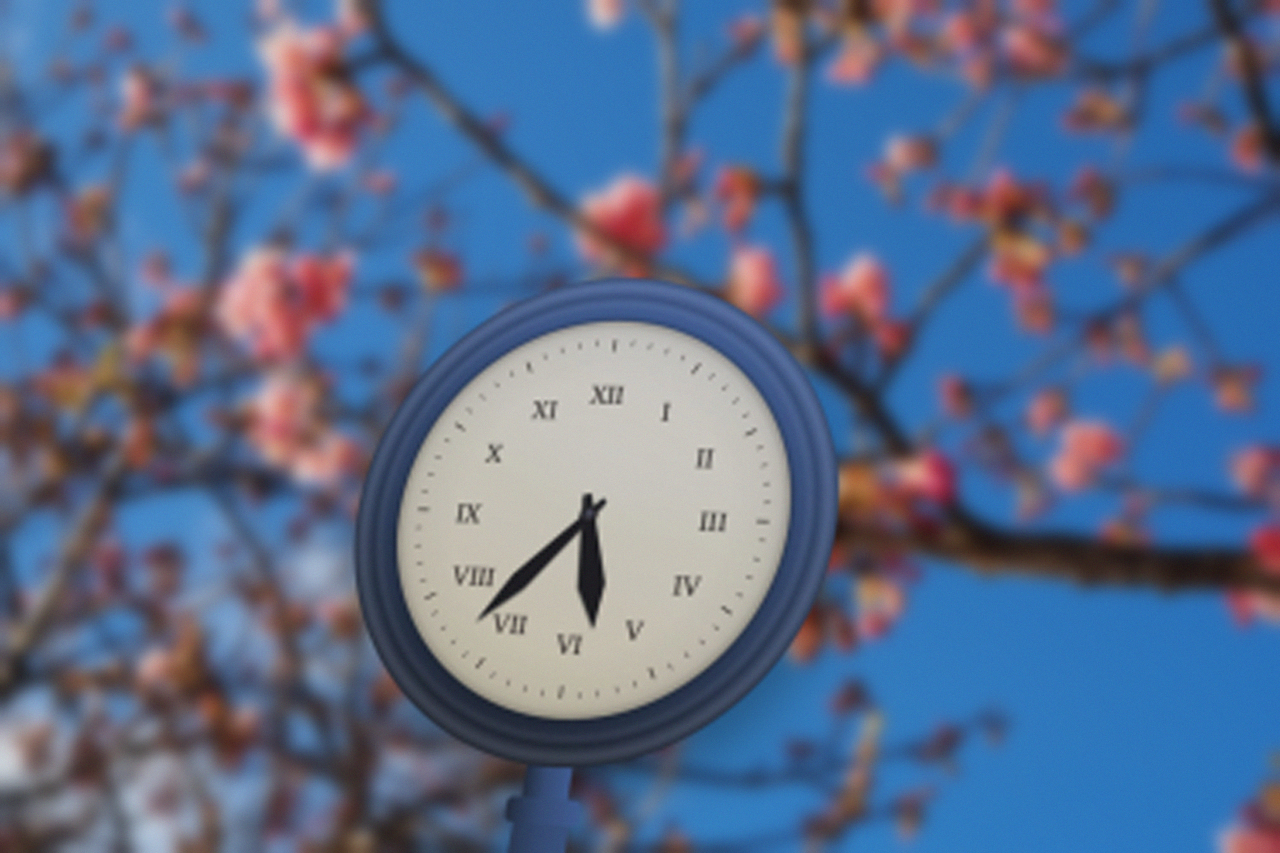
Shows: 5:37
